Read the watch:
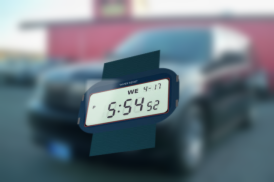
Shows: 5:54:52
